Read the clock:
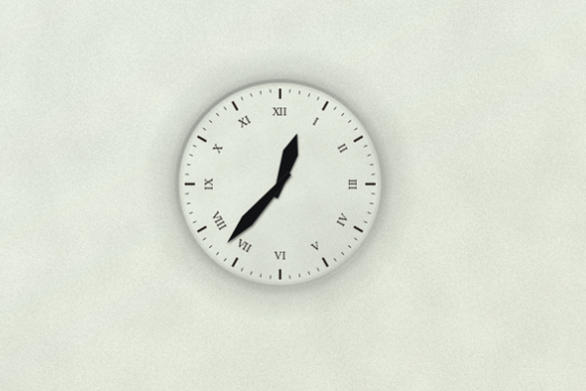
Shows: 12:37
